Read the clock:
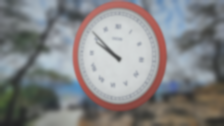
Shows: 9:51
